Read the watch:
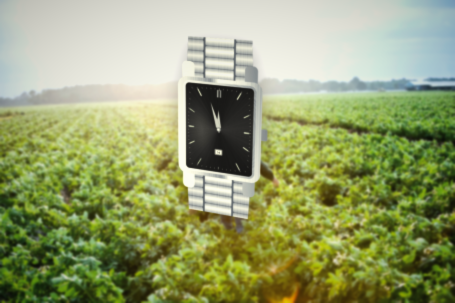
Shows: 11:57
